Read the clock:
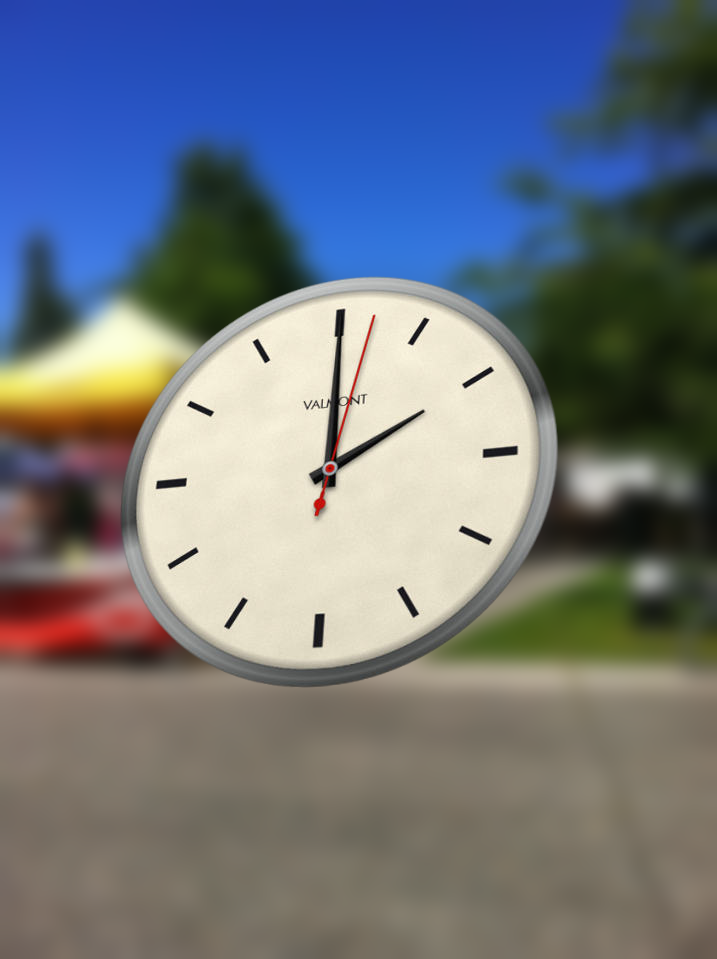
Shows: 2:00:02
